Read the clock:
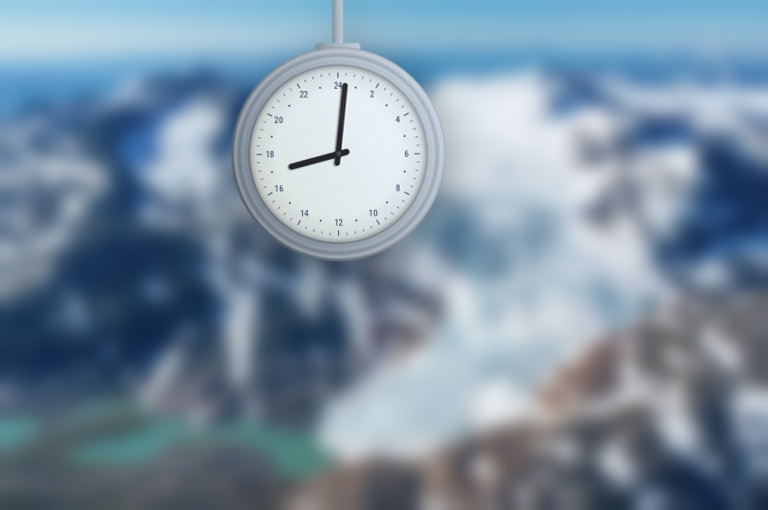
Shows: 17:01
